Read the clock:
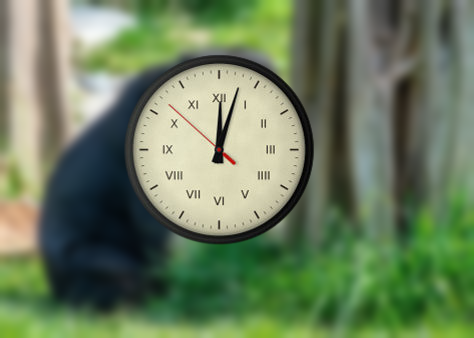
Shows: 12:02:52
